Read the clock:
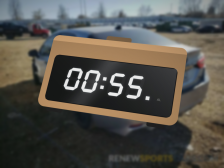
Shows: 0:55
